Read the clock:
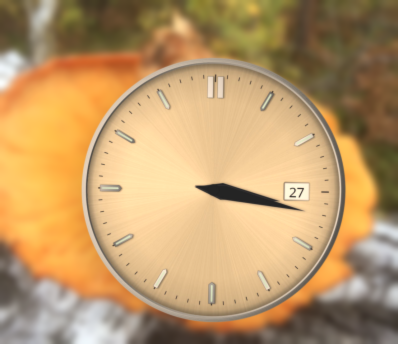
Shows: 3:17
